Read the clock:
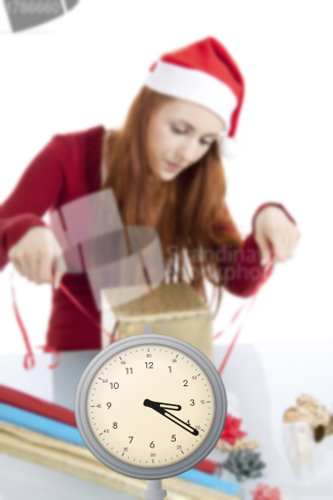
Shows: 3:21
